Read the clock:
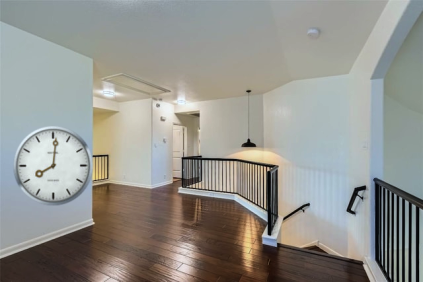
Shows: 8:01
